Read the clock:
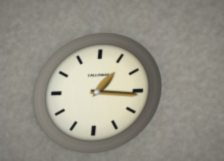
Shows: 1:16
